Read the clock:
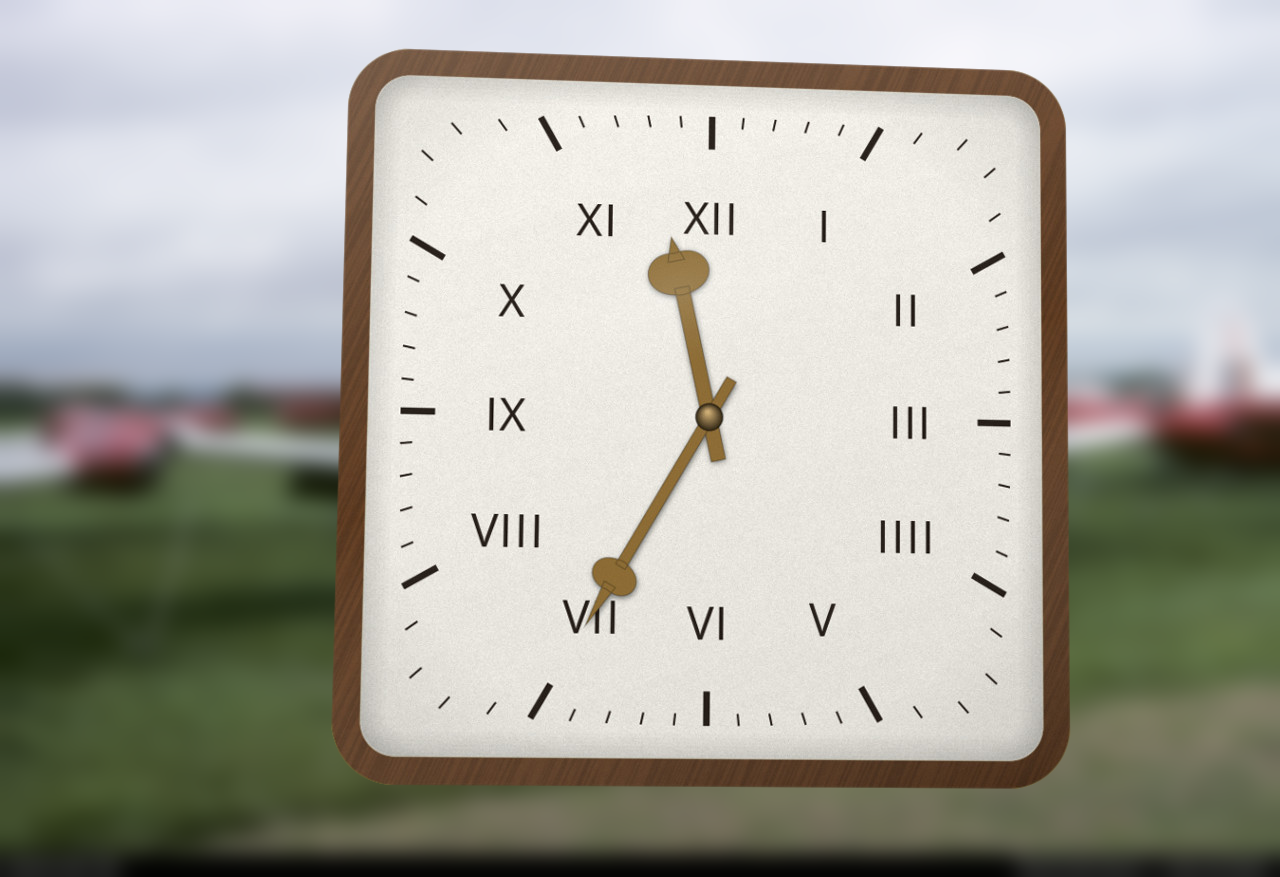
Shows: 11:35
